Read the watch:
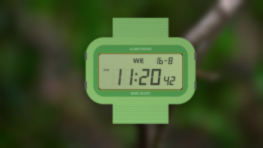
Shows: 11:20
